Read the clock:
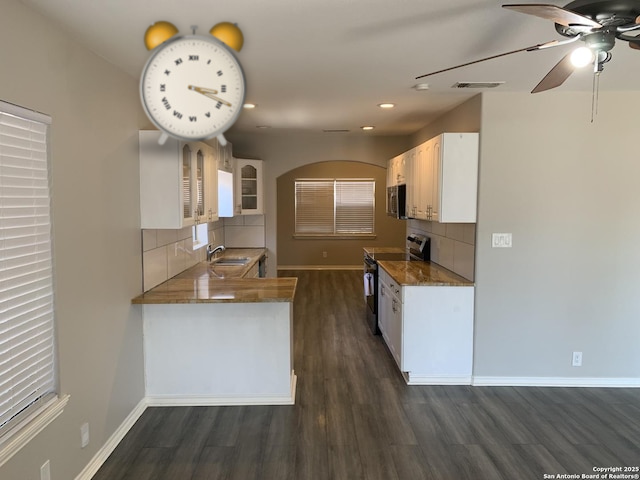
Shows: 3:19
